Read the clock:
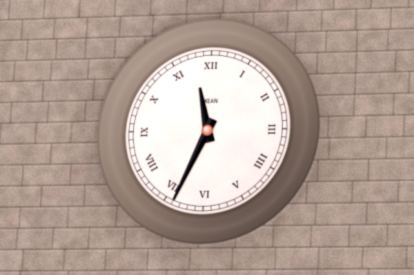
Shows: 11:34
